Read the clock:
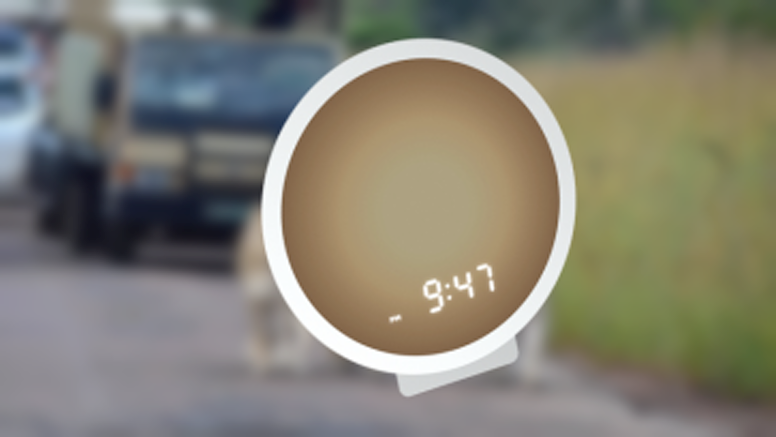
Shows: 9:47
